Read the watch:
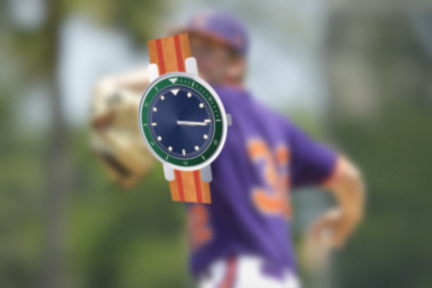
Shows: 3:16
